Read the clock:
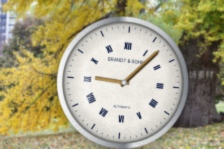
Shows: 9:07
